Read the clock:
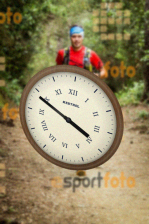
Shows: 3:49
